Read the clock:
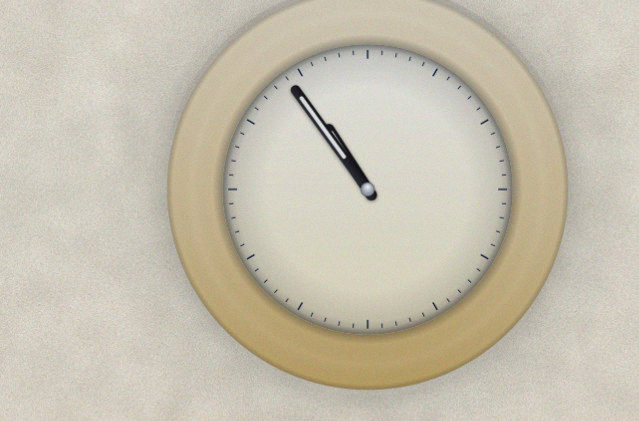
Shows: 10:54
